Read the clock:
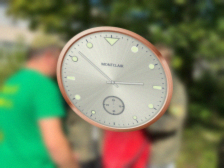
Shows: 2:52
